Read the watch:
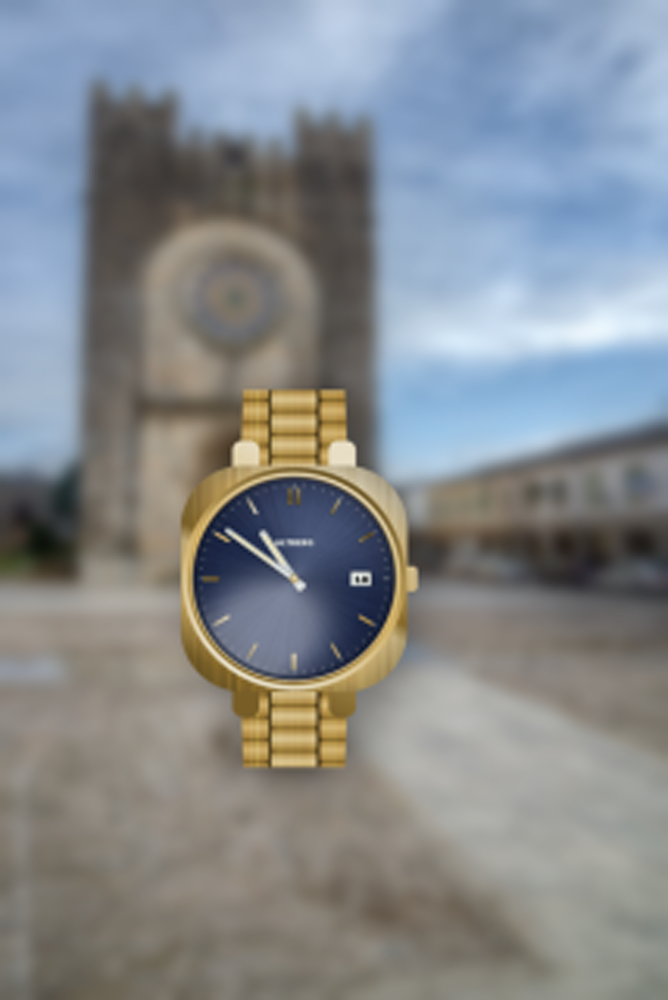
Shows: 10:51
